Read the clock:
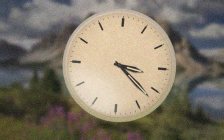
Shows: 3:22
